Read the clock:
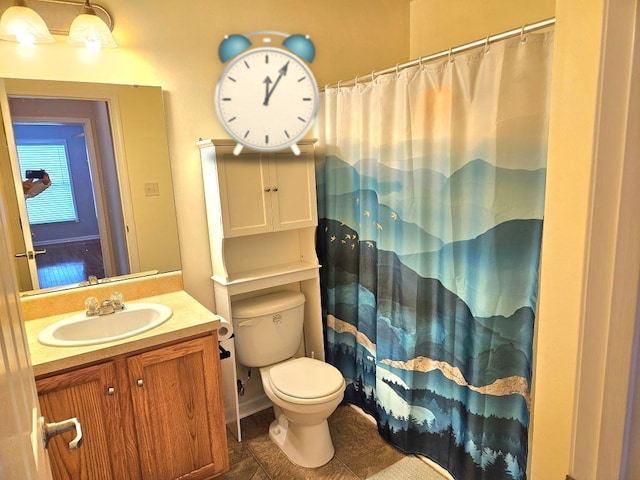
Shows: 12:05
